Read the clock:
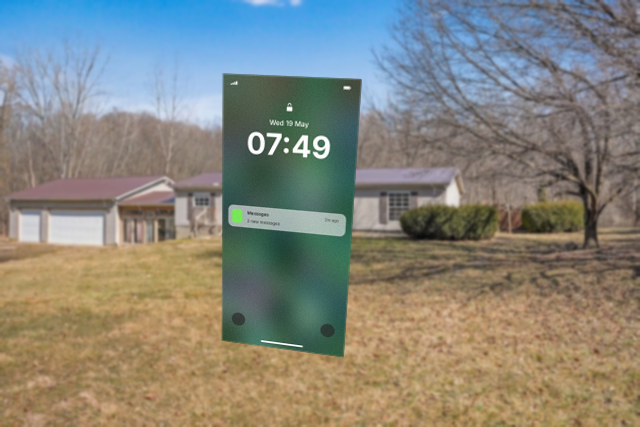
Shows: 7:49
